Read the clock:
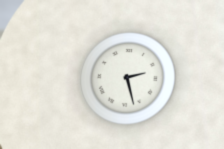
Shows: 2:27
